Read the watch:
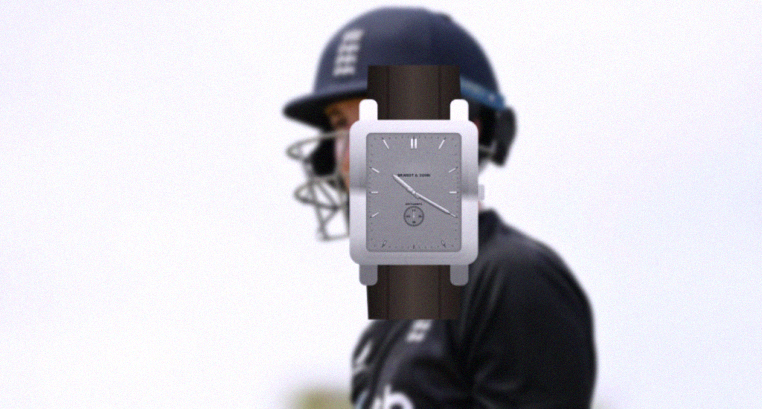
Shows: 10:20
